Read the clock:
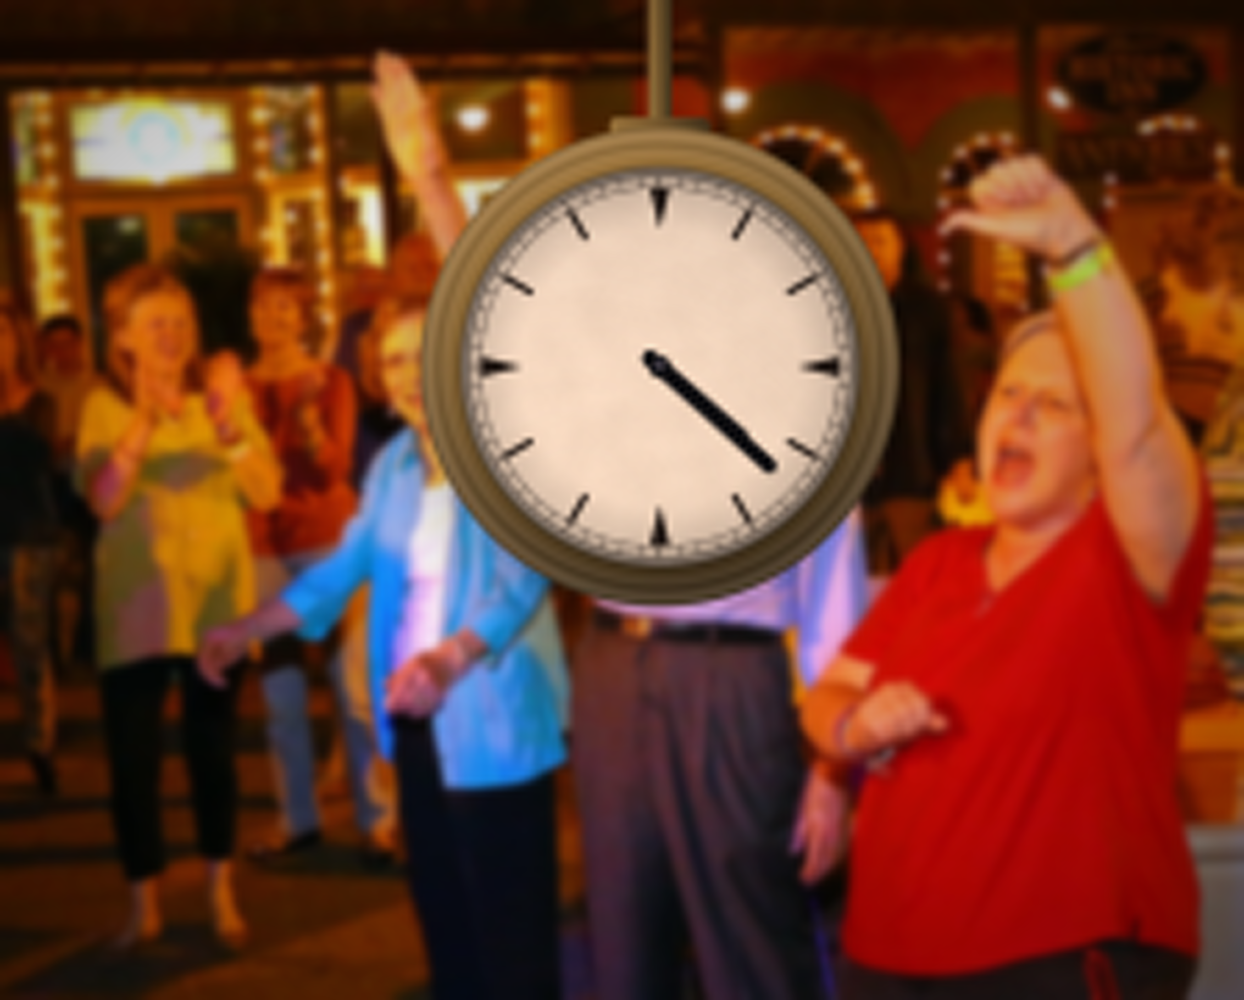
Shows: 4:22
